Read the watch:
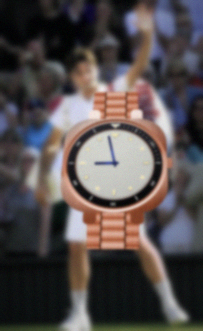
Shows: 8:58
